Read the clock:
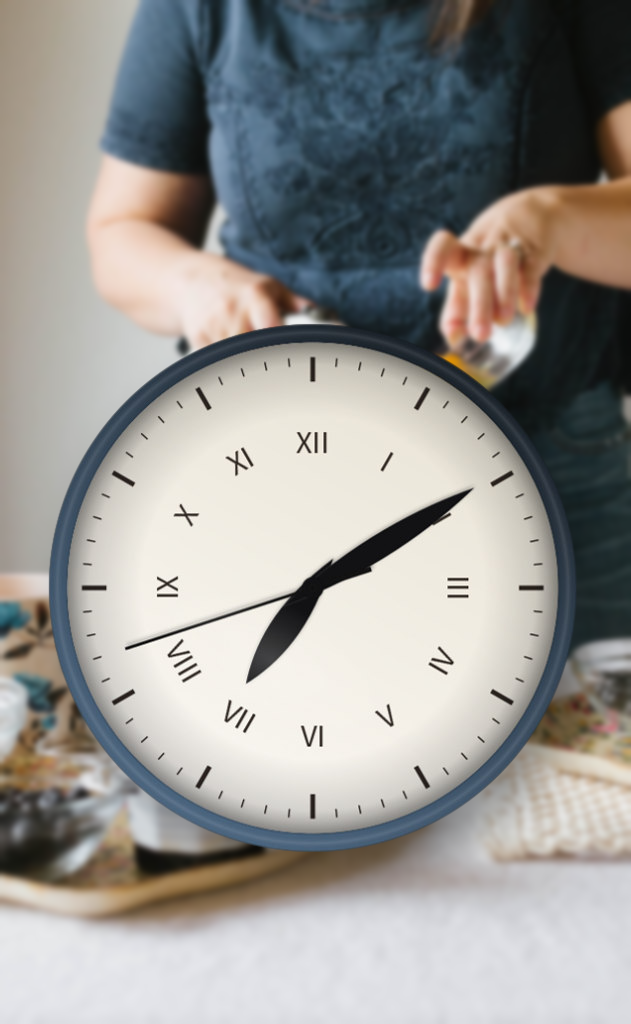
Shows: 7:09:42
